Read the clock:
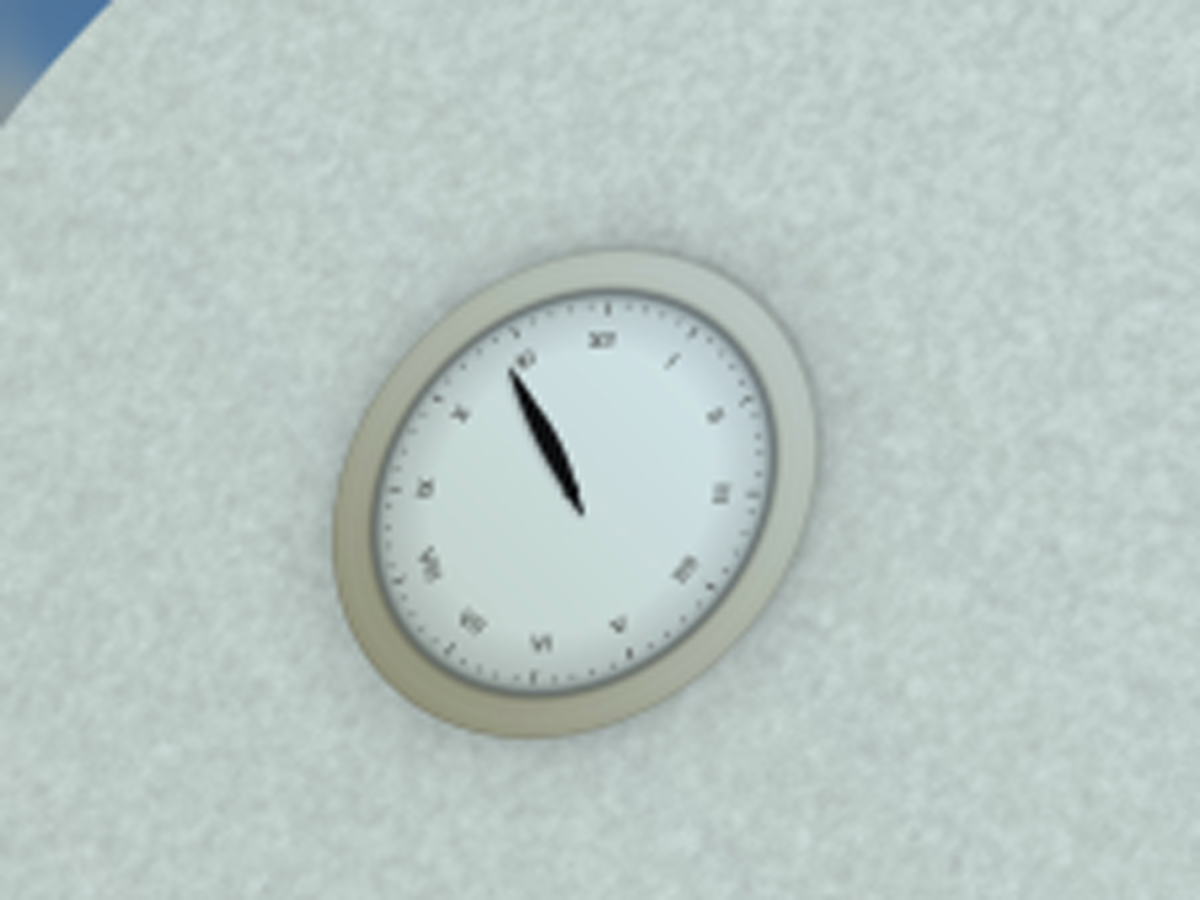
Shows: 10:54
